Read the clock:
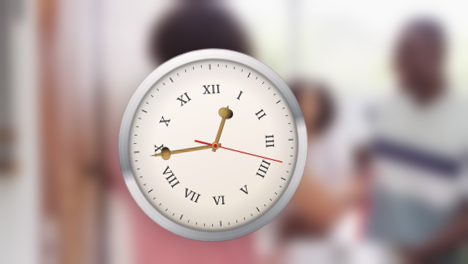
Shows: 12:44:18
